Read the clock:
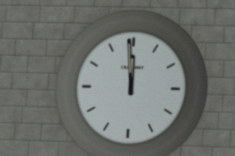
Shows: 11:59
